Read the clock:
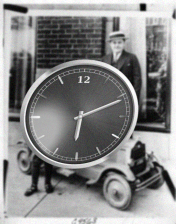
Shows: 6:11
